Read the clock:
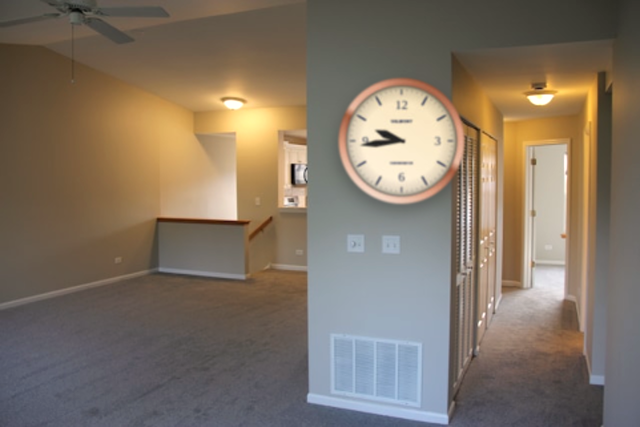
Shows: 9:44
